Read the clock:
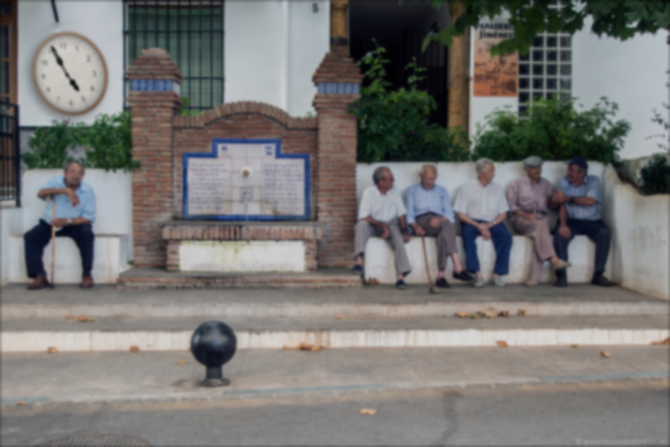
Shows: 4:56
